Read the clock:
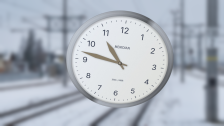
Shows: 10:47
